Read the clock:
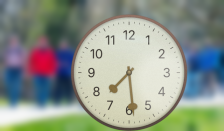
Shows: 7:29
